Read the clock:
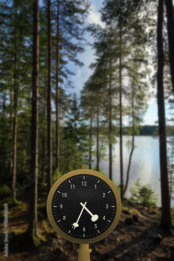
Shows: 4:34
